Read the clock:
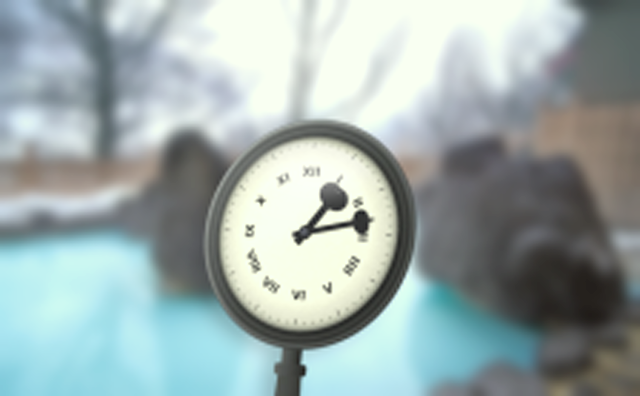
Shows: 1:13
